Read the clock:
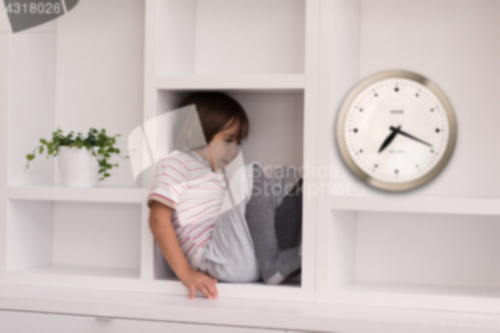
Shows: 7:19
